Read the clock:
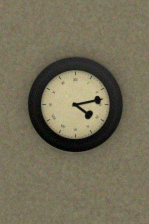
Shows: 4:13
